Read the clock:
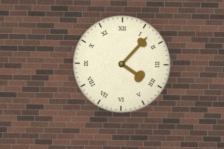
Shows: 4:07
